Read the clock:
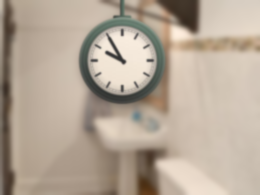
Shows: 9:55
